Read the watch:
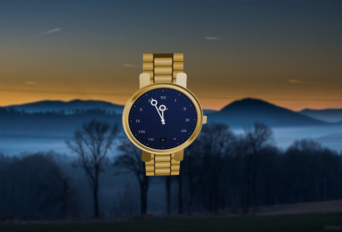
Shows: 11:56
